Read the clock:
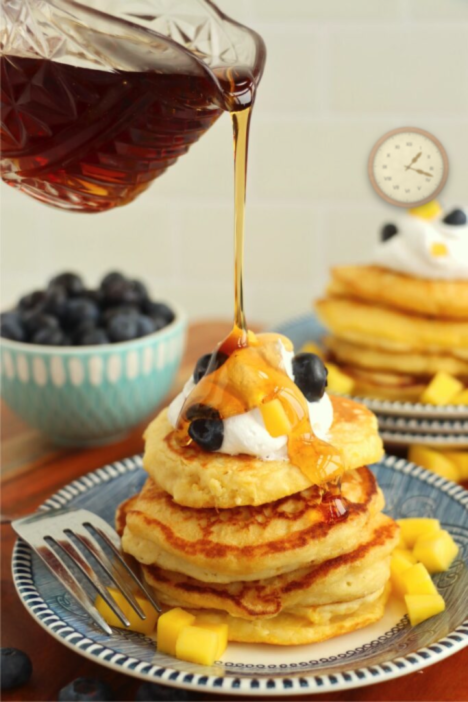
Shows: 1:18
